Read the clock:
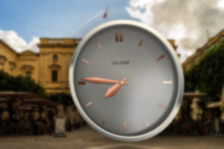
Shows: 7:46
